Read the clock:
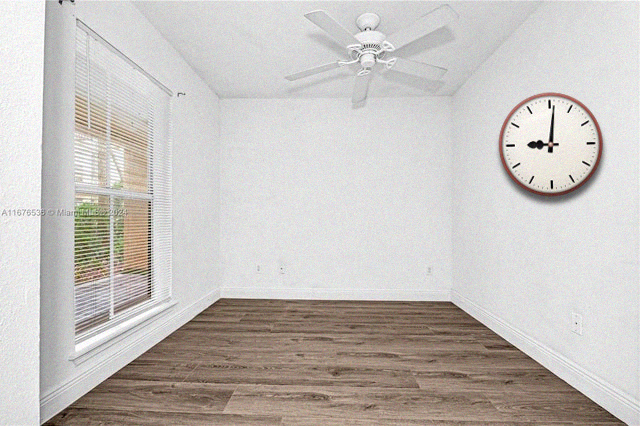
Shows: 9:01
